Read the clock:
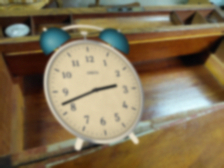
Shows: 2:42
